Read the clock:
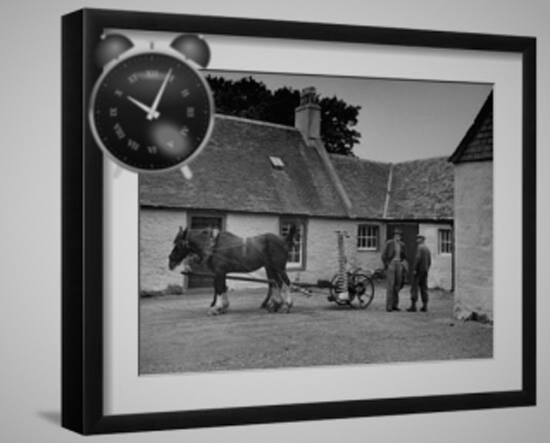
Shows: 10:04
